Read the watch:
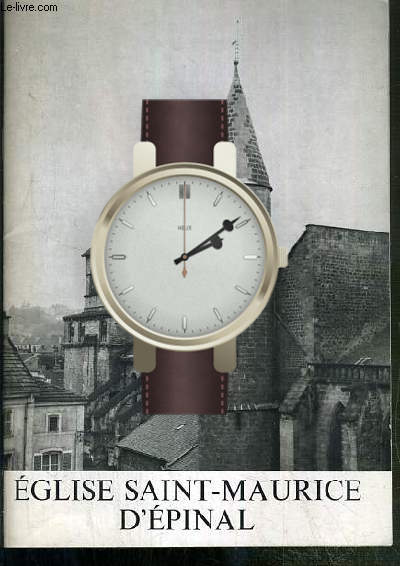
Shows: 2:09:00
